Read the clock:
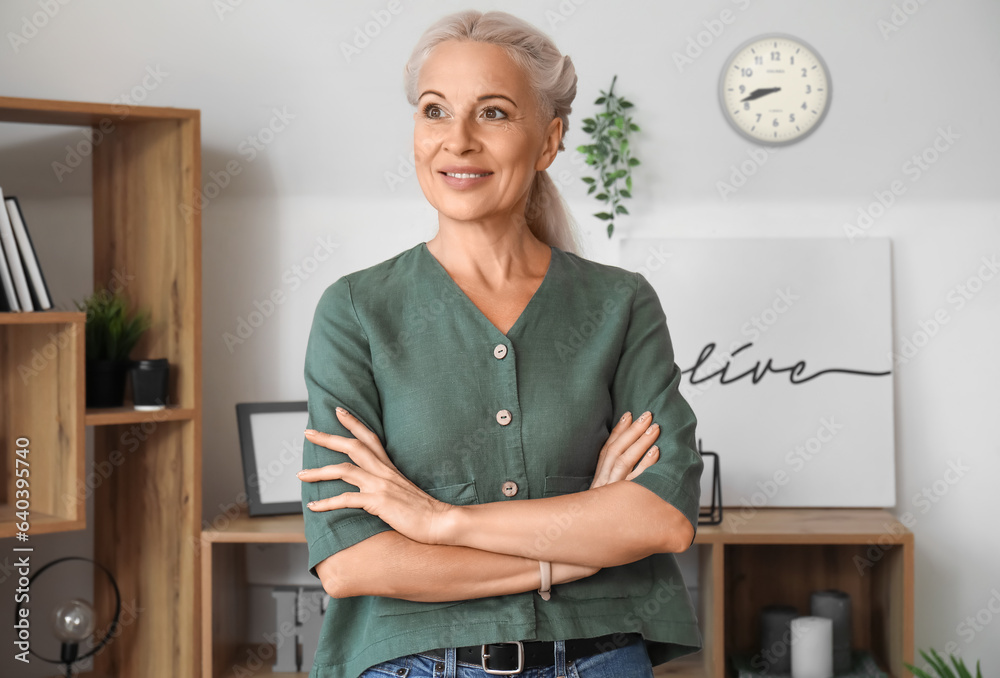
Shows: 8:42
